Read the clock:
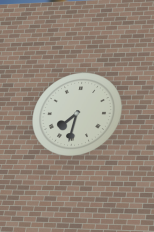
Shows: 7:31
